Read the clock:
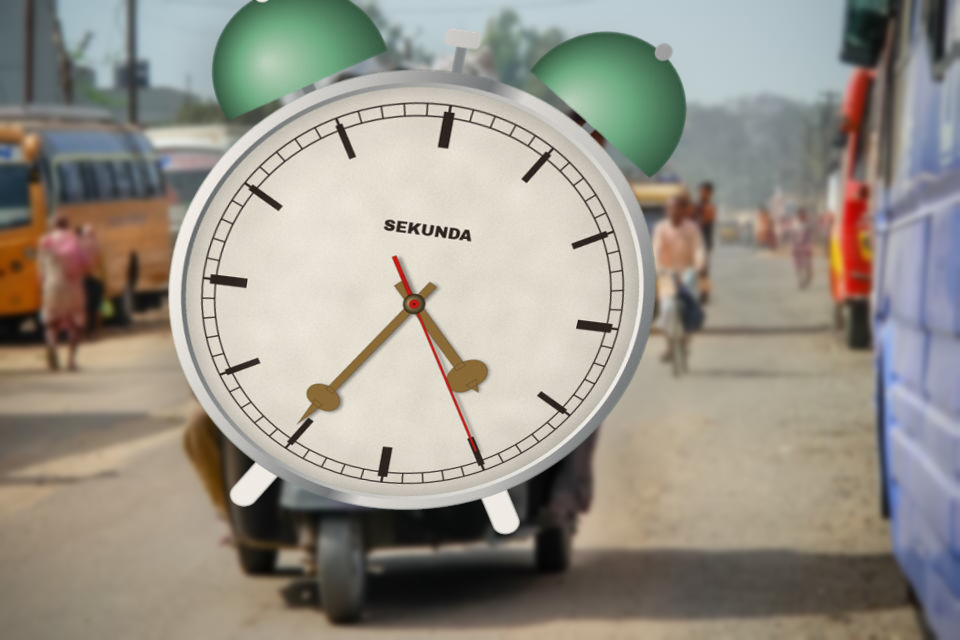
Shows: 4:35:25
